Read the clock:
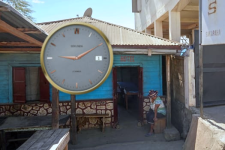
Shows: 9:10
